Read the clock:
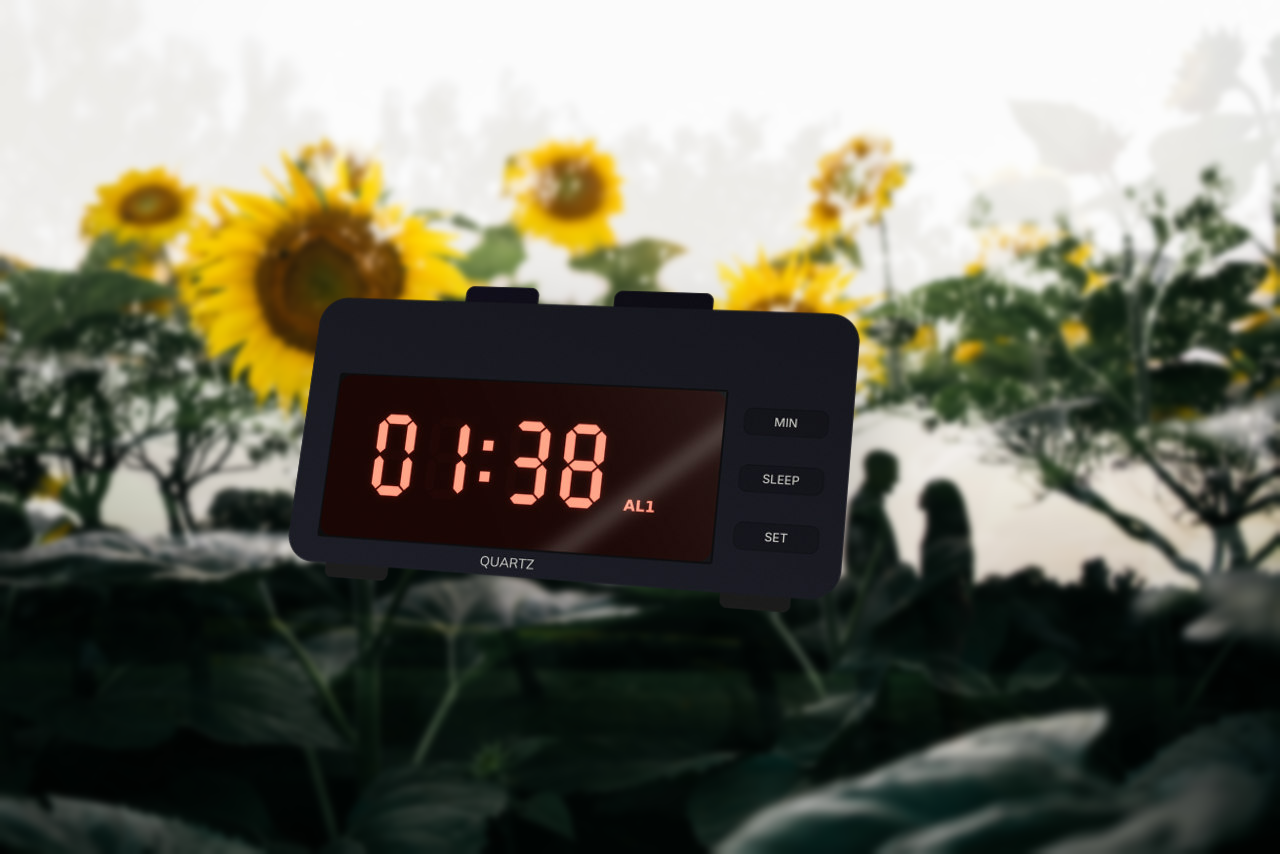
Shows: 1:38
